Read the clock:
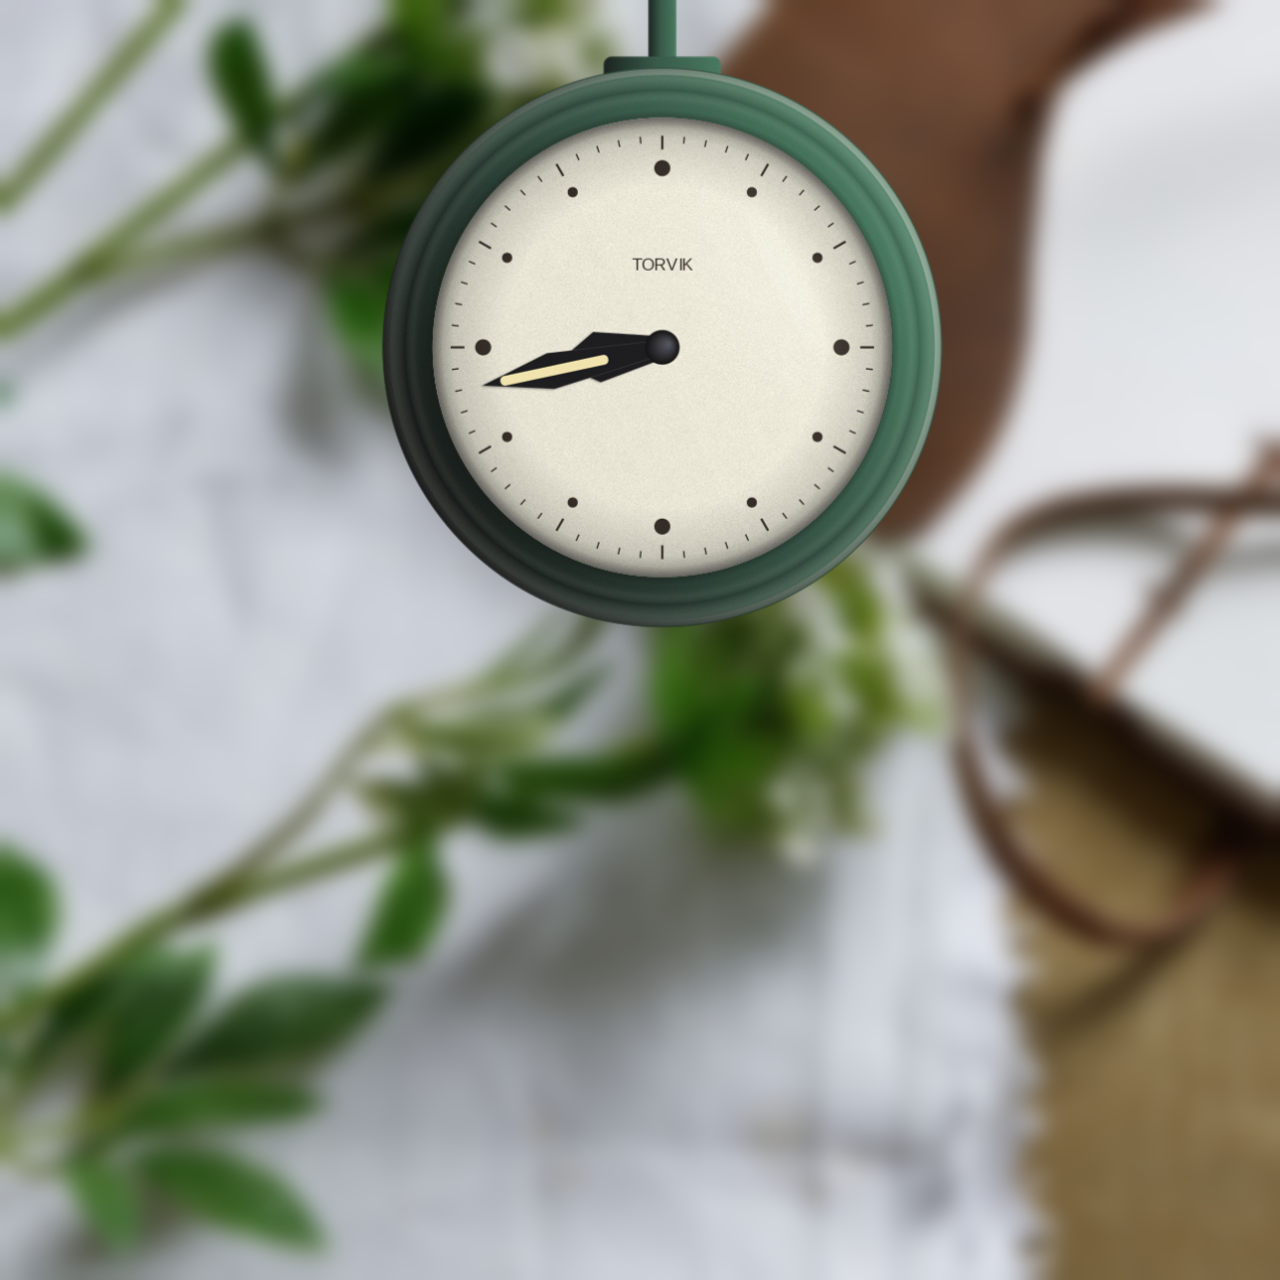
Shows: 8:43
